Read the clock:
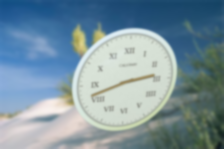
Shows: 2:42
